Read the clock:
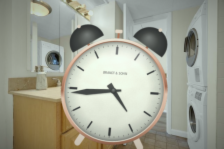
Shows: 4:44
